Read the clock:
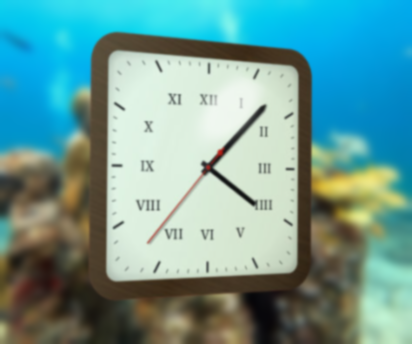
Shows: 4:07:37
